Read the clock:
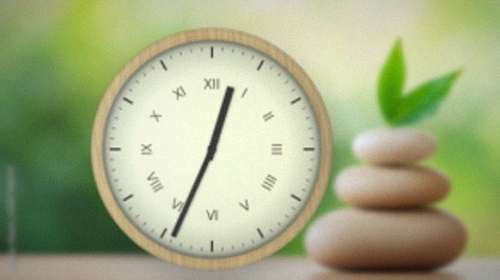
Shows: 12:34
